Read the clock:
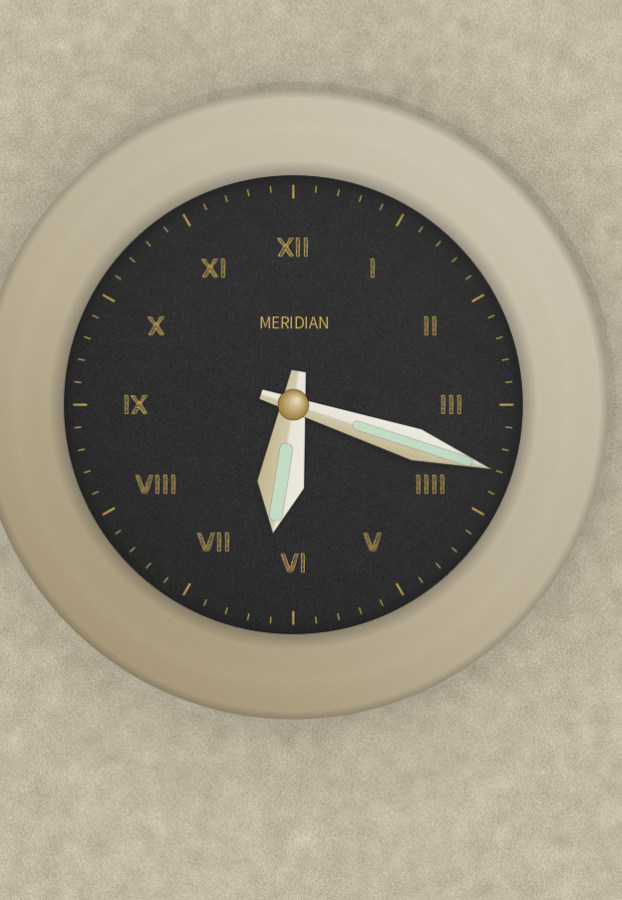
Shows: 6:18
